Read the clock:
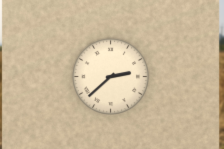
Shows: 2:38
